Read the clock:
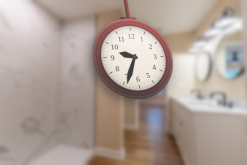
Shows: 9:34
